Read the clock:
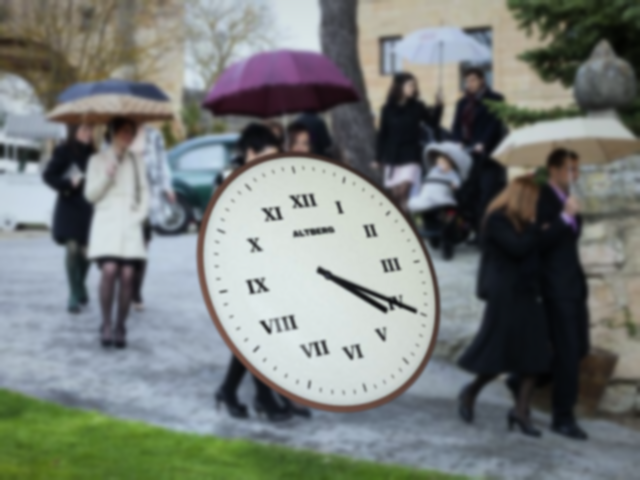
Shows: 4:20
